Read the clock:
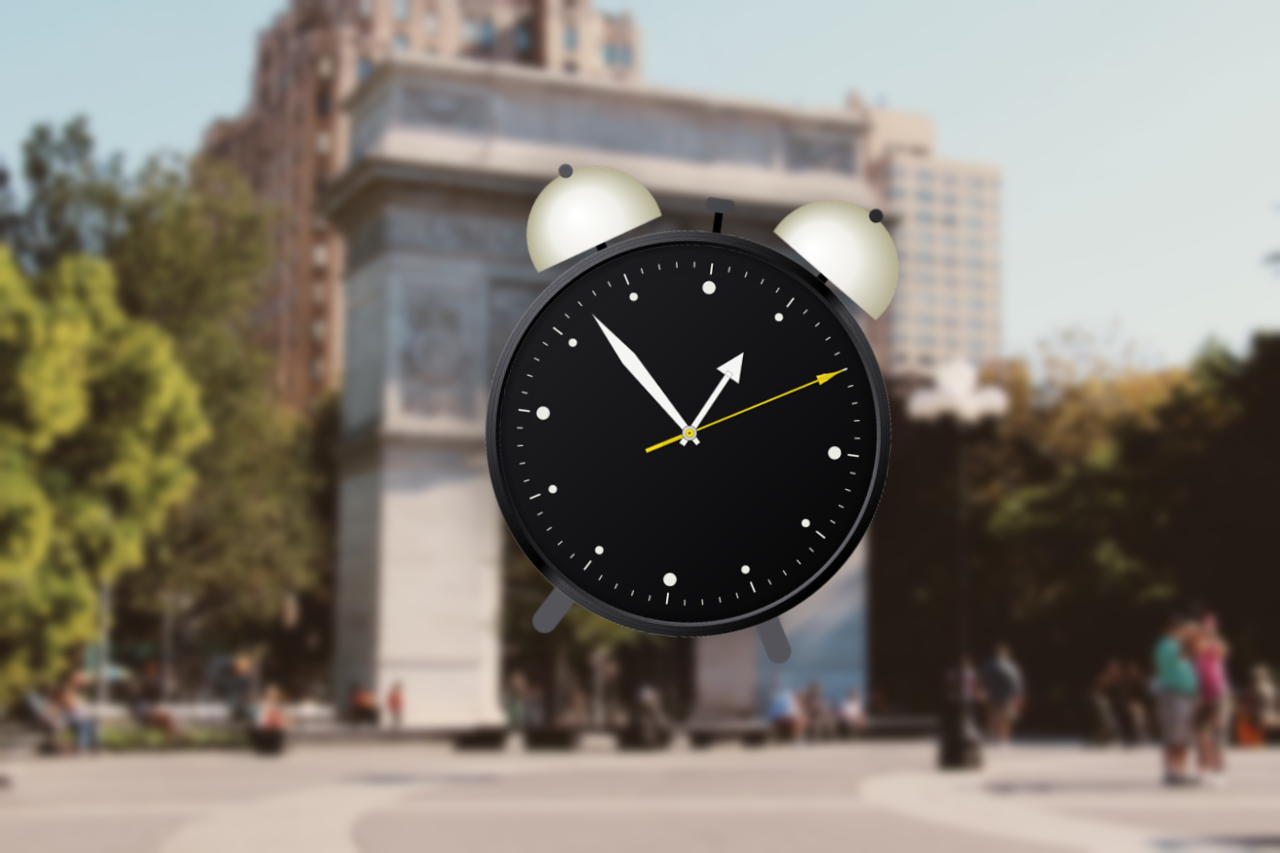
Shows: 12:52:10
